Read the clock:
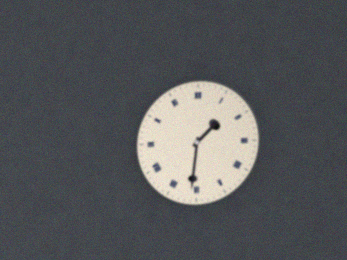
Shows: 1:31
